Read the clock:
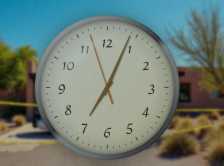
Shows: 7:03:57
